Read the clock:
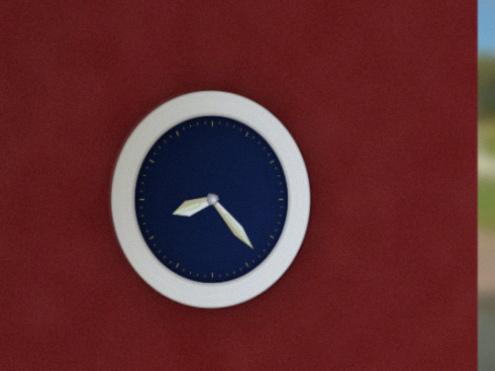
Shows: 8:23
